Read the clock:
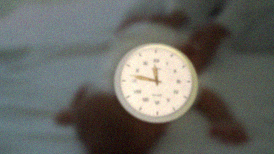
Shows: 11:47
